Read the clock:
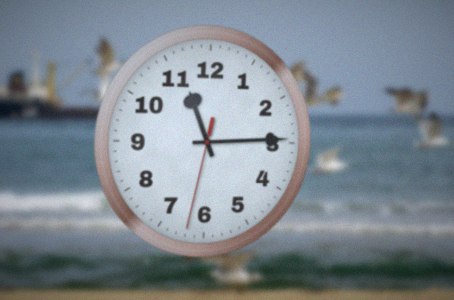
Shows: 11:14:32
